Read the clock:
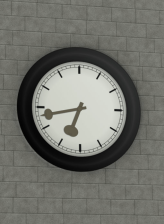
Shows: 6:43
